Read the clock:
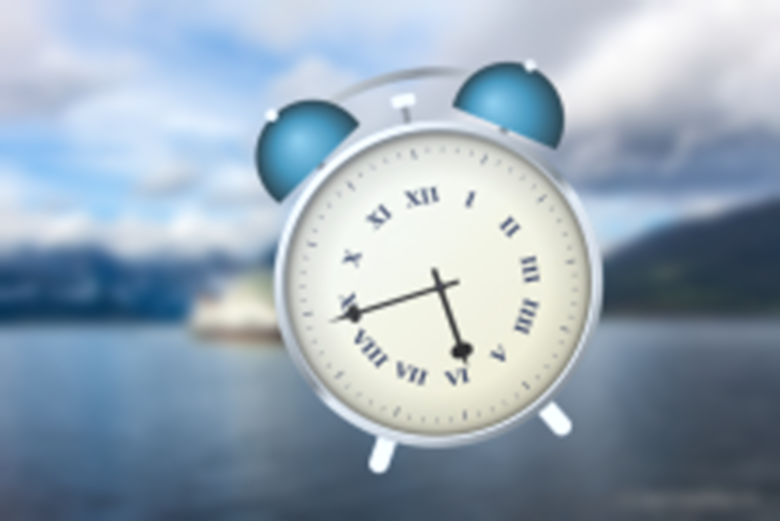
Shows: 5:44
